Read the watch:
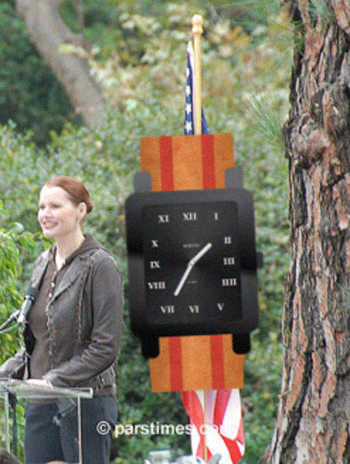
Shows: 1:35
